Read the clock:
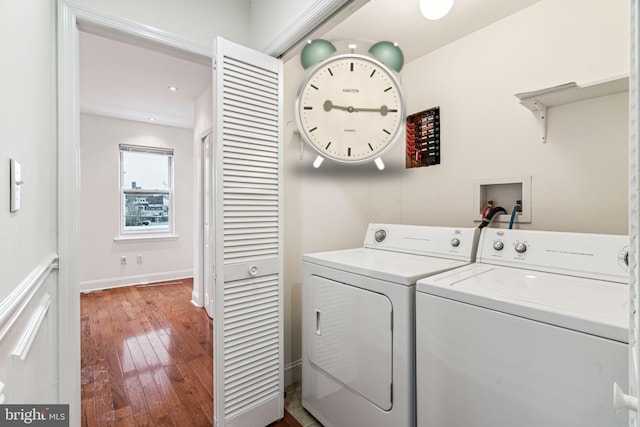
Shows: 9:15
